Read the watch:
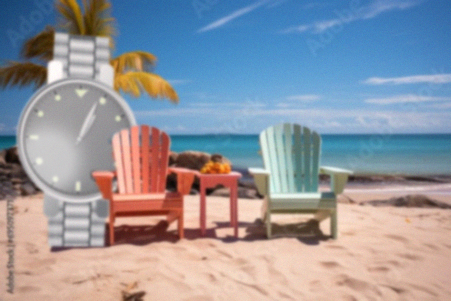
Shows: 1:04
